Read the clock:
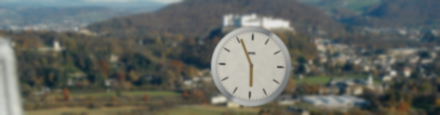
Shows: 5:56
